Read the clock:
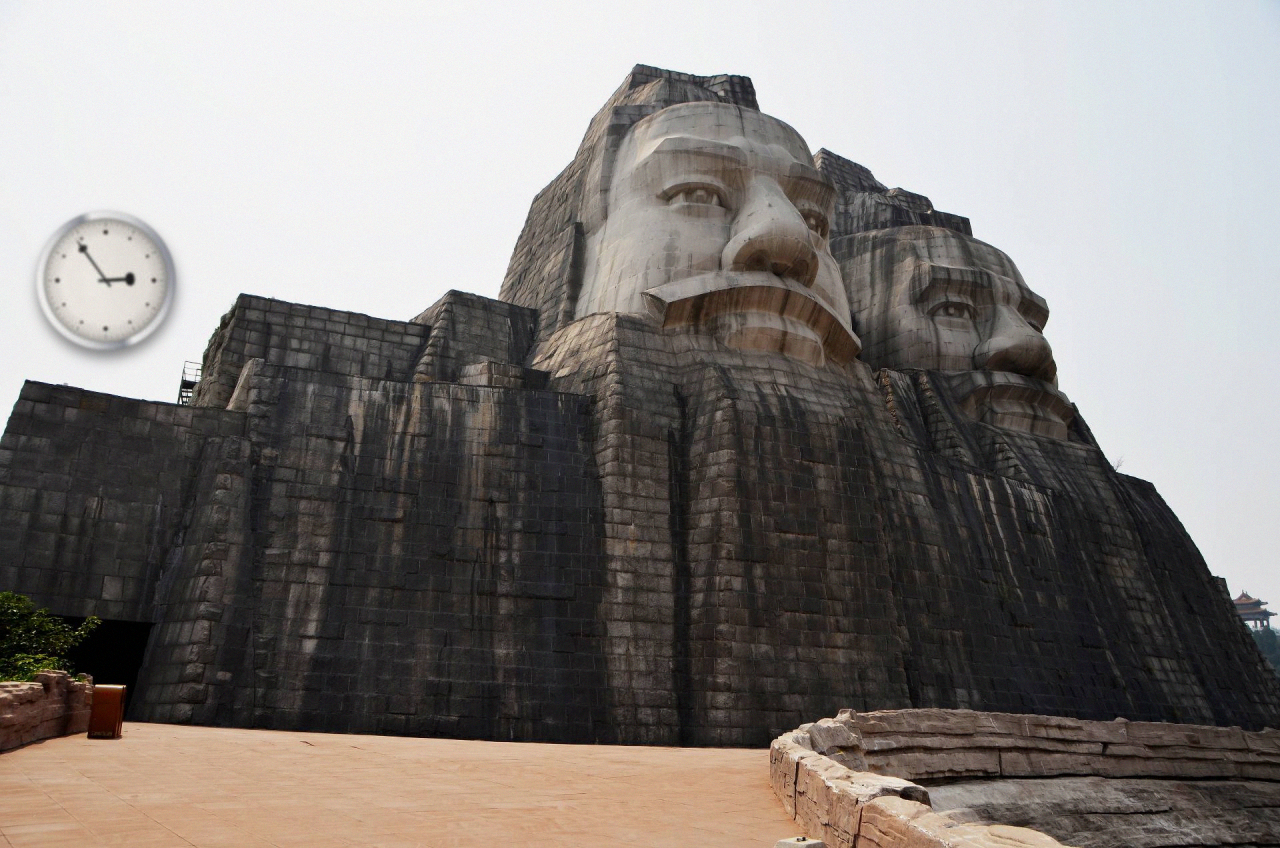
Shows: 2:54
